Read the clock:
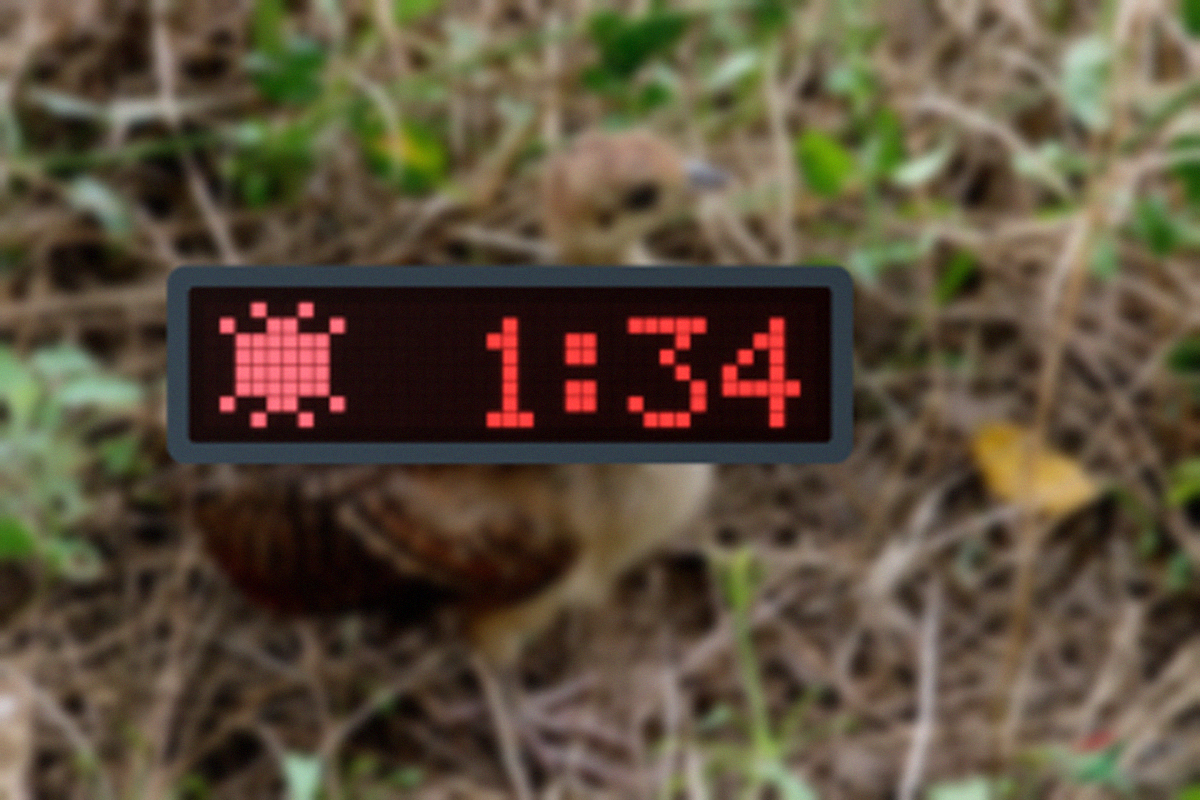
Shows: 1:34
